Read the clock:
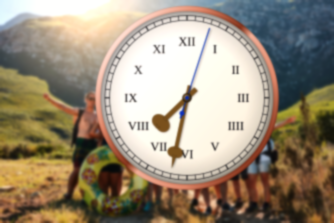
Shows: 7:32:03
